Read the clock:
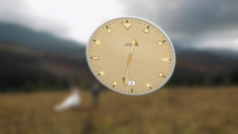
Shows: 12:32
